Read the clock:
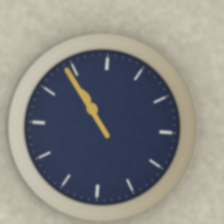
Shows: 10:54
